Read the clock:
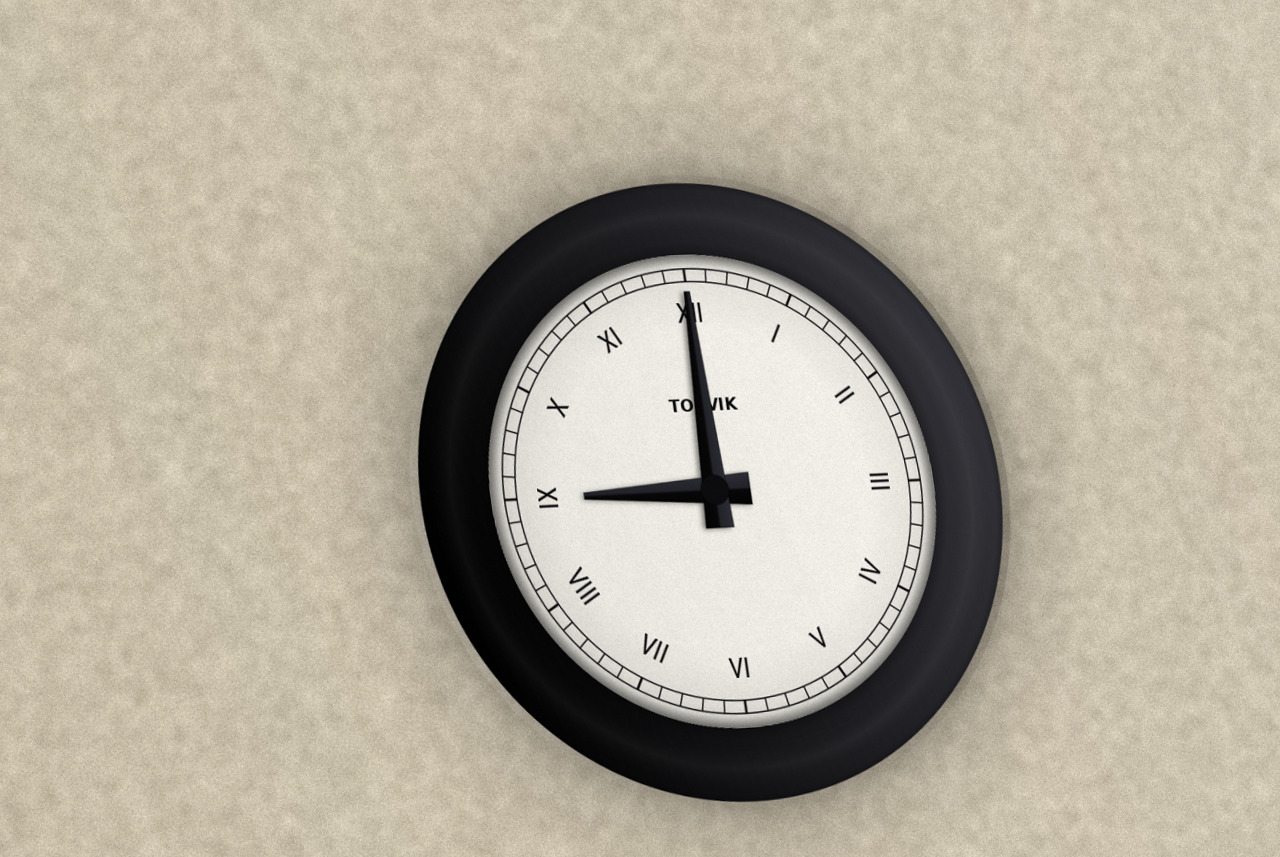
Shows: 9:00
